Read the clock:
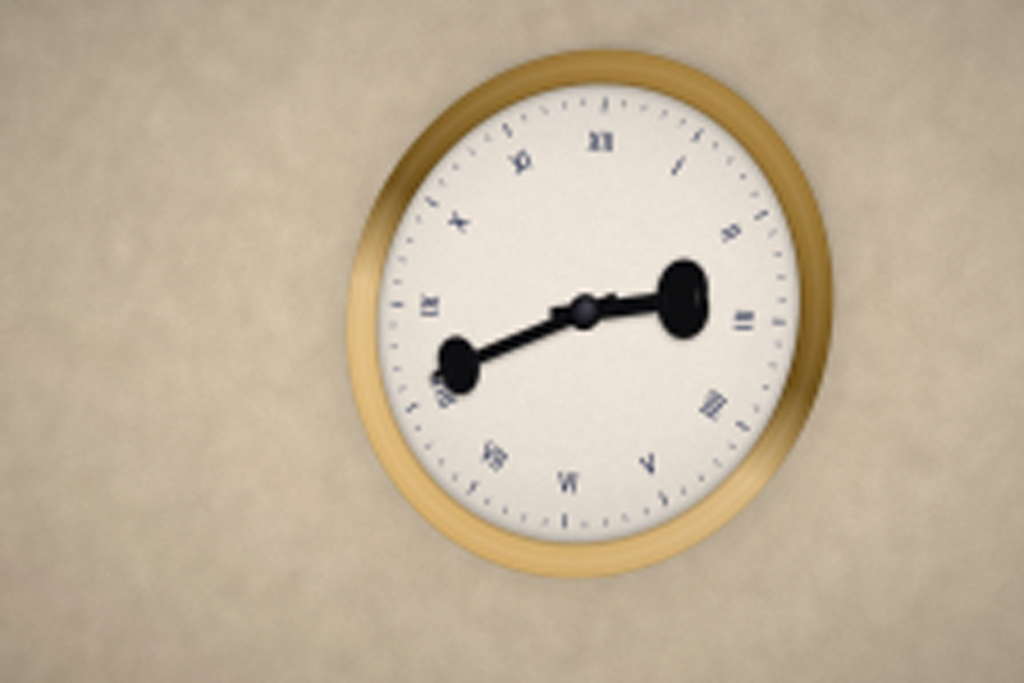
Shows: 2:41
